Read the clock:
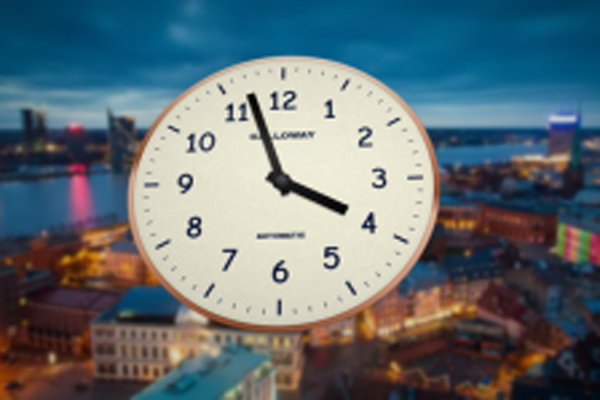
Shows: 3:57
